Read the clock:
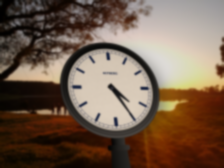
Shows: 4:25
